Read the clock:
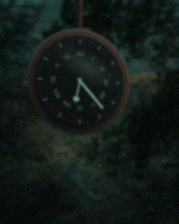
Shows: 6:23
